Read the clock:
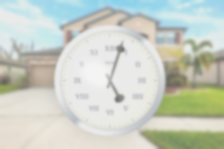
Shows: 5:03
